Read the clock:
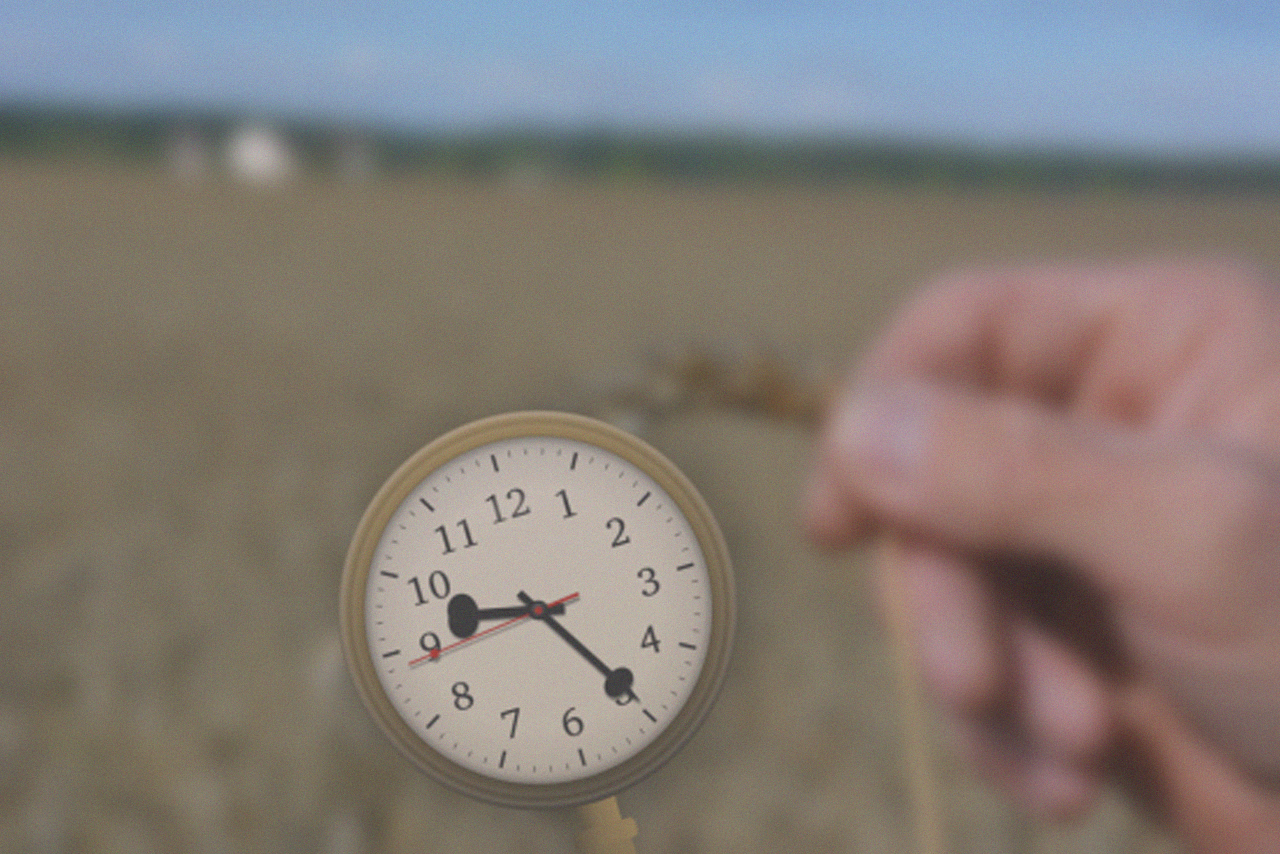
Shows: 9:24:44
